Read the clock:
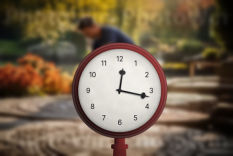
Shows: 12:17
